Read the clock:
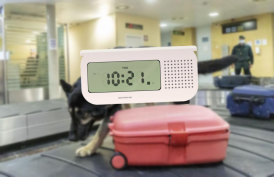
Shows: 10:21
